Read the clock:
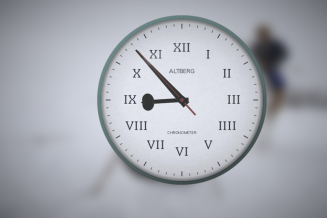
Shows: 8:52:53
